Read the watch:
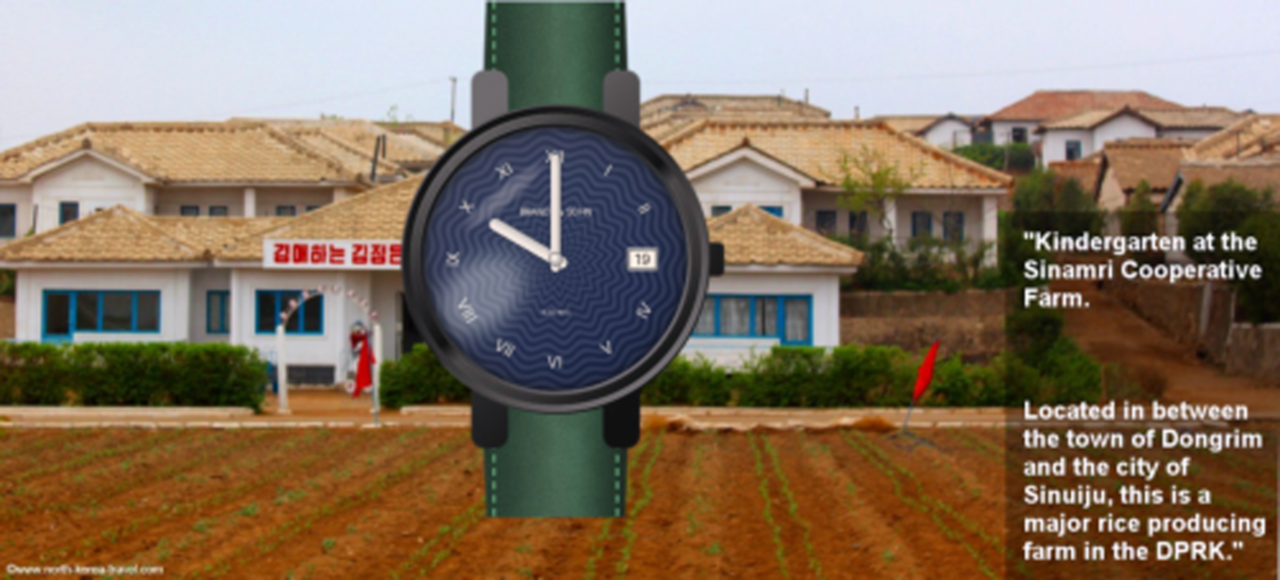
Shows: 10:00
